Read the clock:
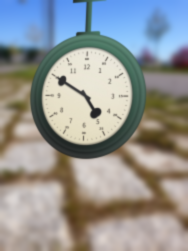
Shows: 4:50
